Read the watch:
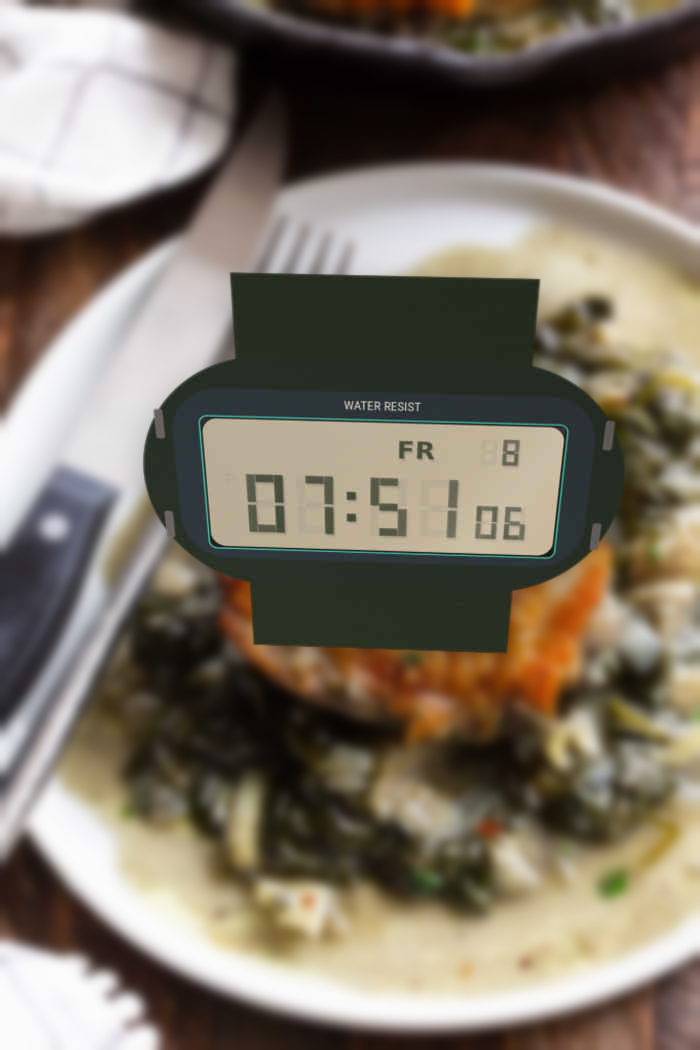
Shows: 7:51:06
